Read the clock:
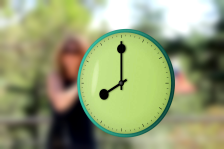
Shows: 8:00
